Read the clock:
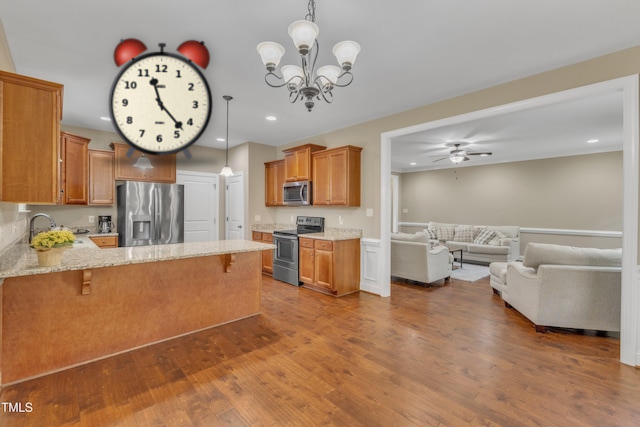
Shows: 11:23
